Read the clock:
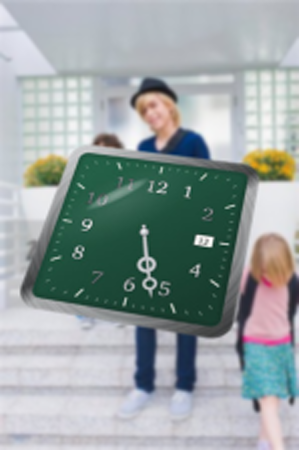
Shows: 5:27
